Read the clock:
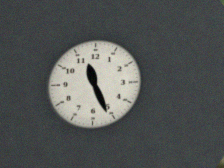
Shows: 11:26
